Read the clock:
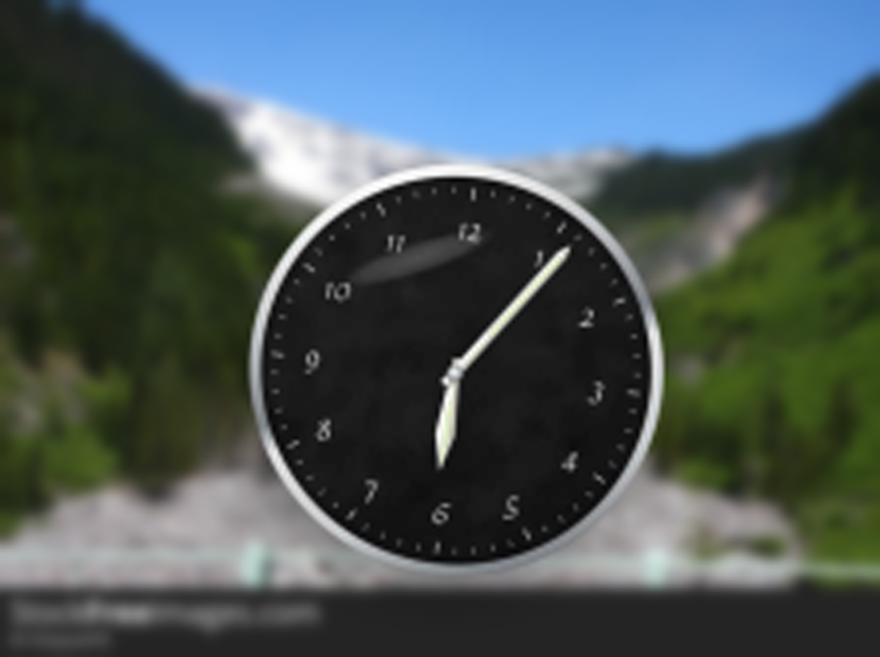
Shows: 6:06
